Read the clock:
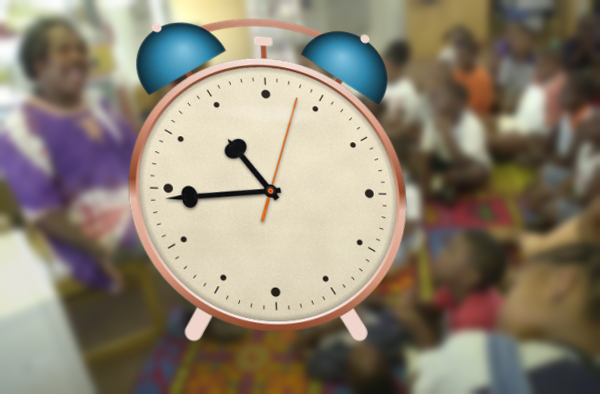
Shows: 10:44:03
